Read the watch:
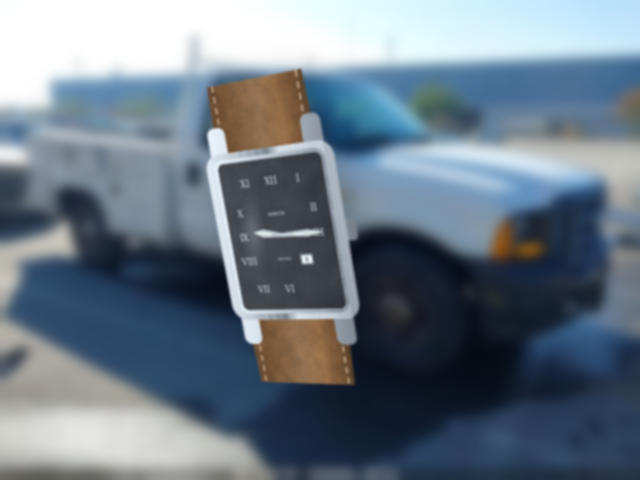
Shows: 9:15
